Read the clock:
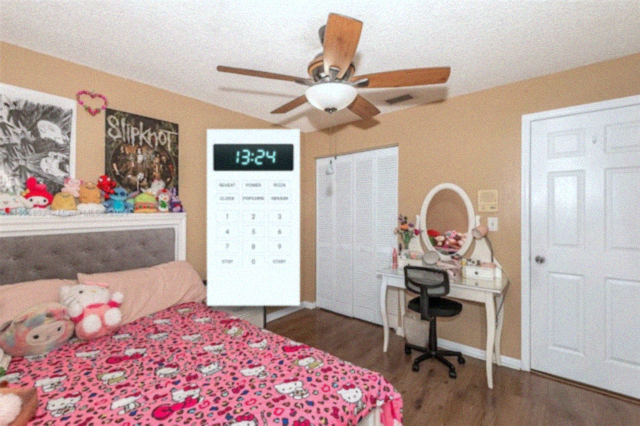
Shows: 13:24
